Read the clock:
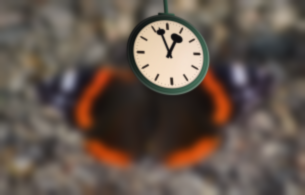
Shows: 12:57
